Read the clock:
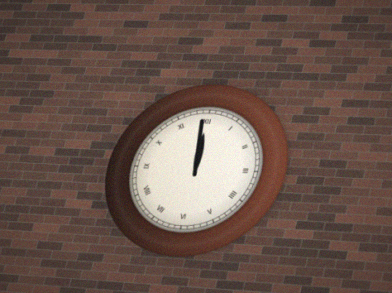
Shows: 11:59
